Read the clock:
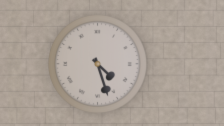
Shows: 4:27
